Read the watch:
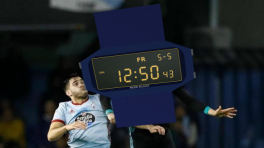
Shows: 12:50:43
